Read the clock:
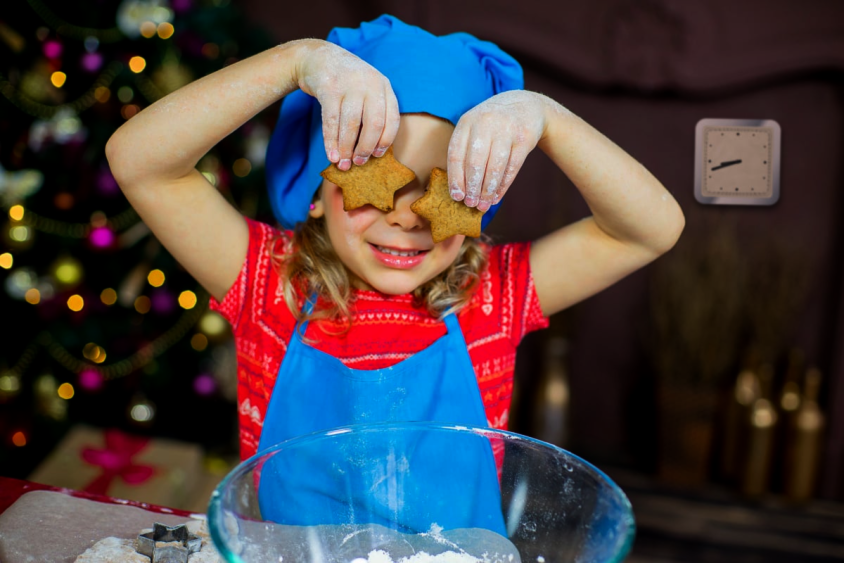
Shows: 8:42
